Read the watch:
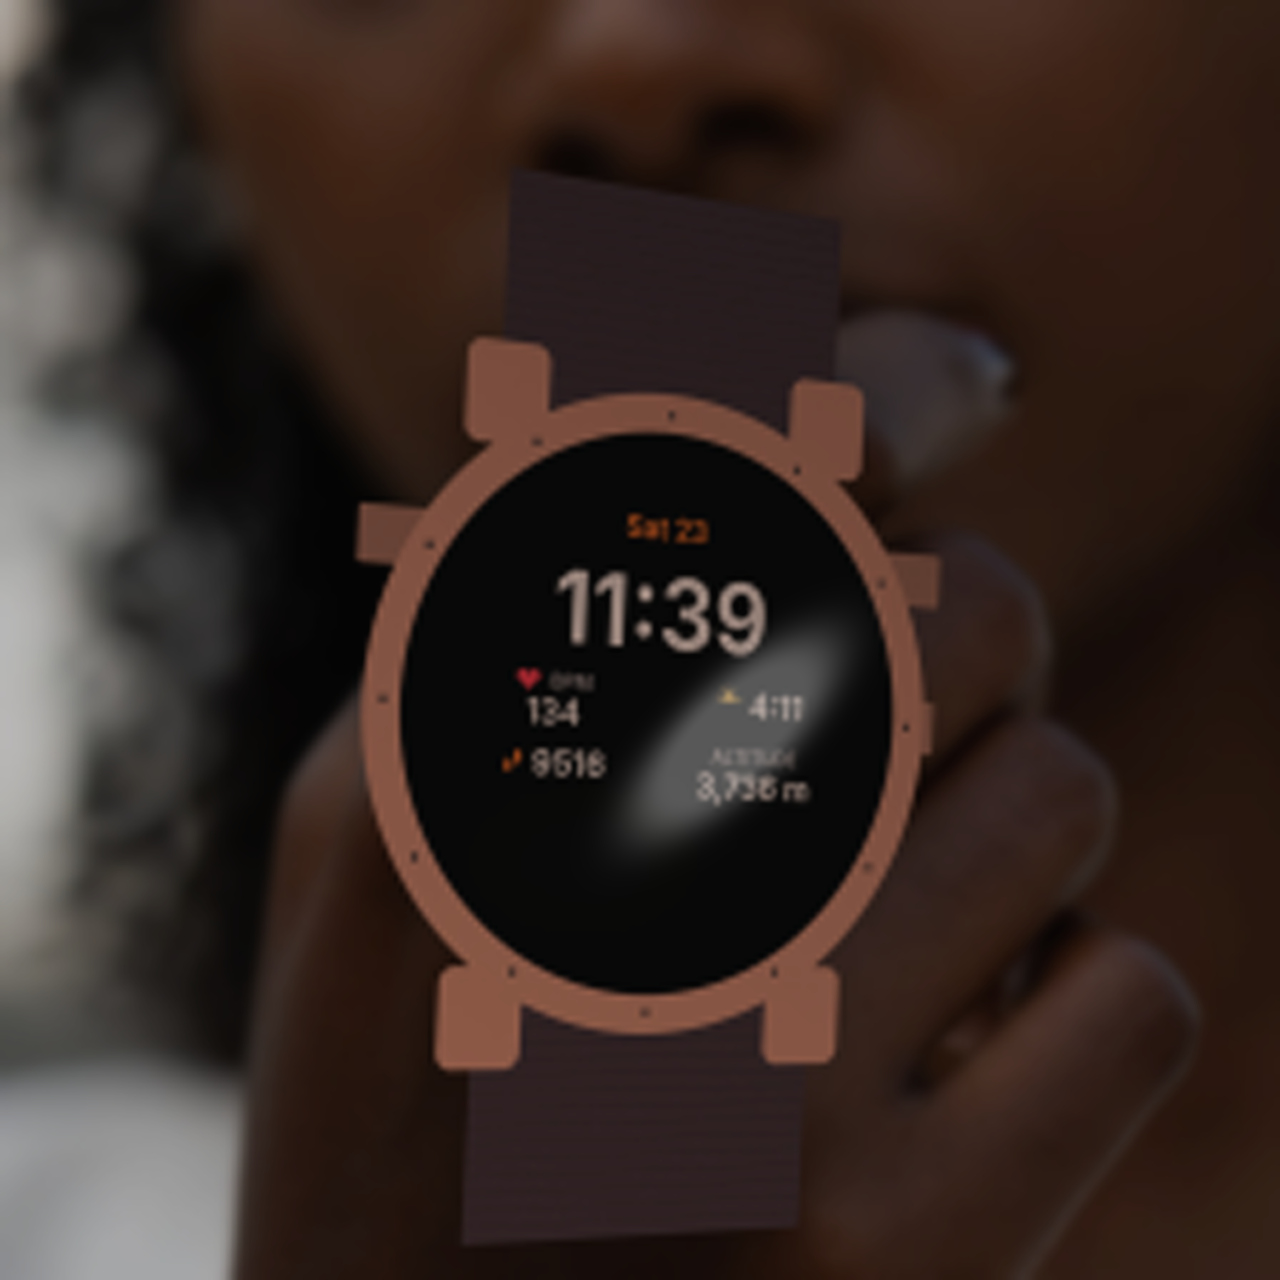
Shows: 11:39
